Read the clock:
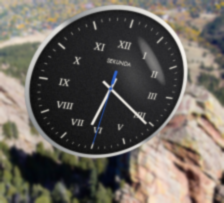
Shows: 6:20:30
